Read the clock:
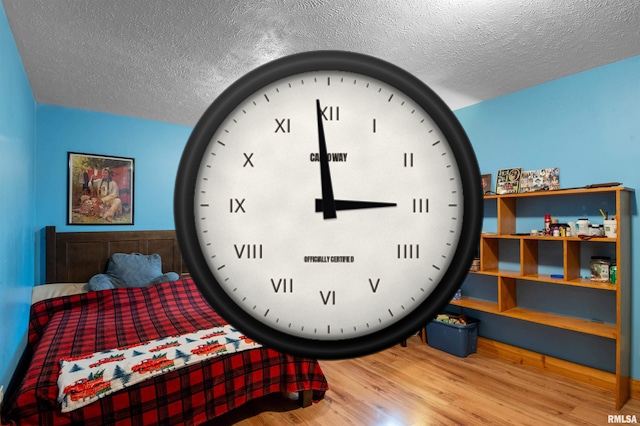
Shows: 2:59
